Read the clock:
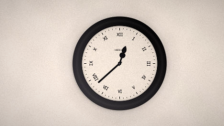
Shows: 12:38
